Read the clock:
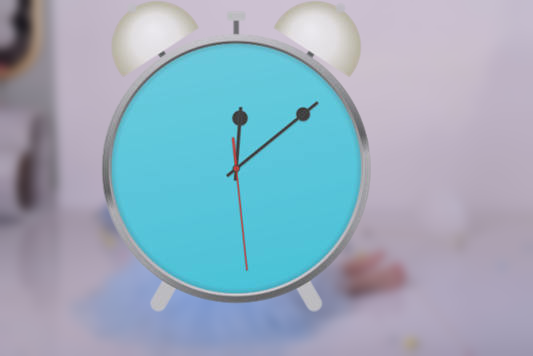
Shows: 12:08:29
